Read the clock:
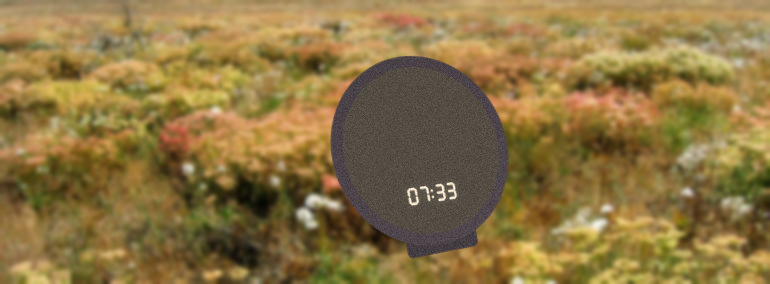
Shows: 7:33
